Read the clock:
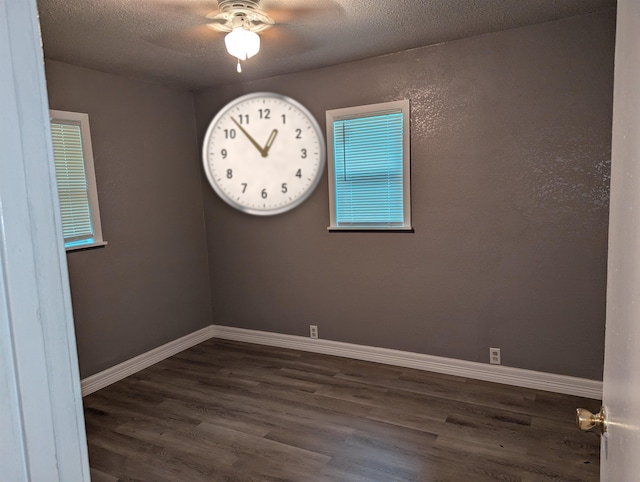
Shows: 12:53
